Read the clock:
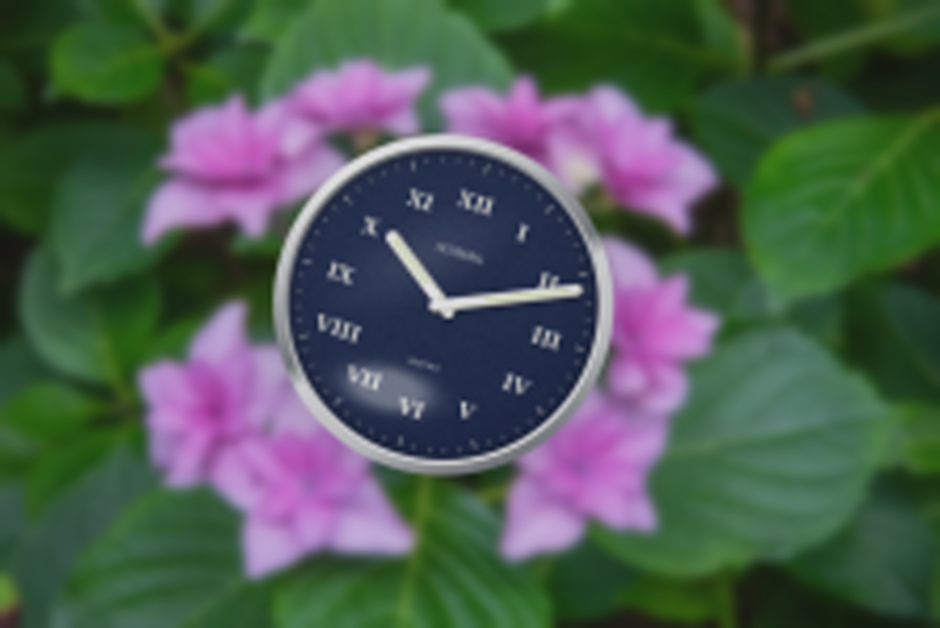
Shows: 10:11
